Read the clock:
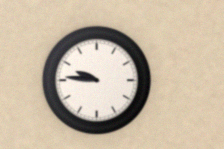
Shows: 9:46
